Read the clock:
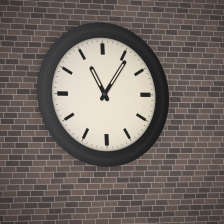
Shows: 11:06
